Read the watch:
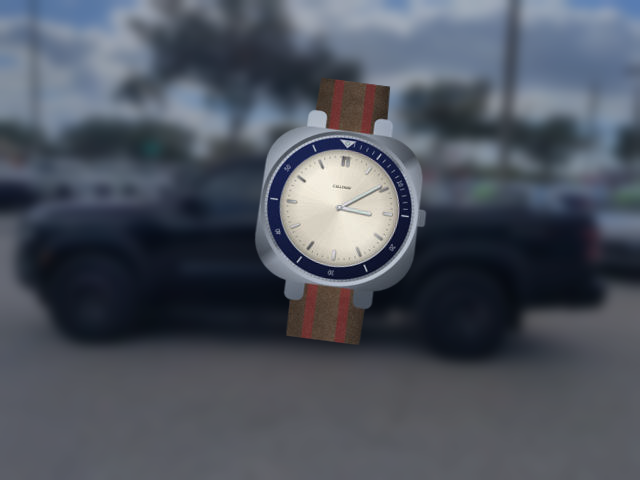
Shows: 3:09
